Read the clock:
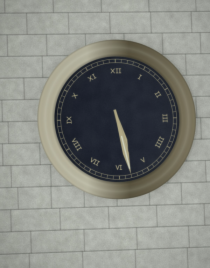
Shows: 5:28
